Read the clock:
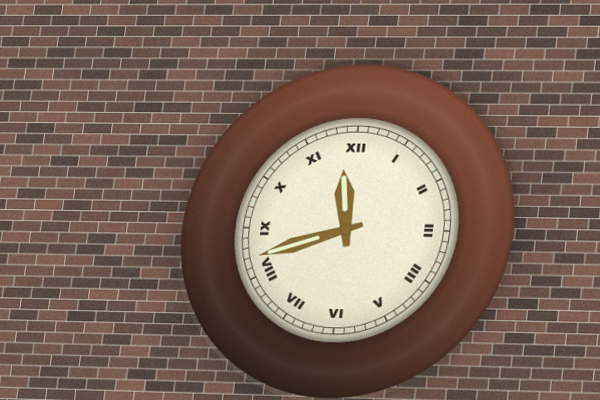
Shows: 11:42
